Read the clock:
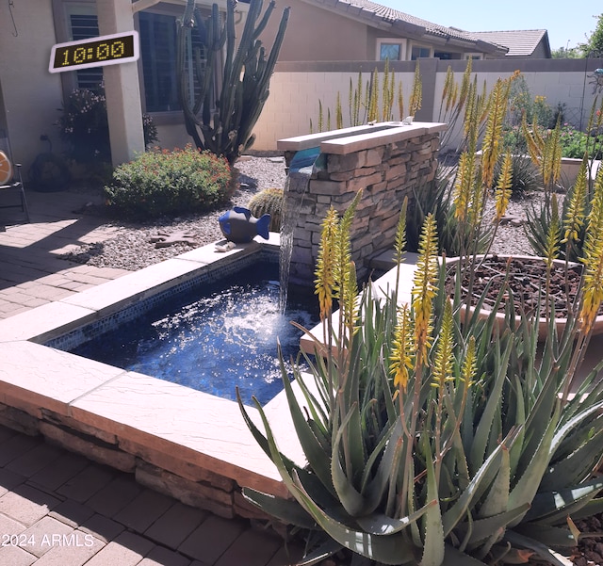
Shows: 10:00
